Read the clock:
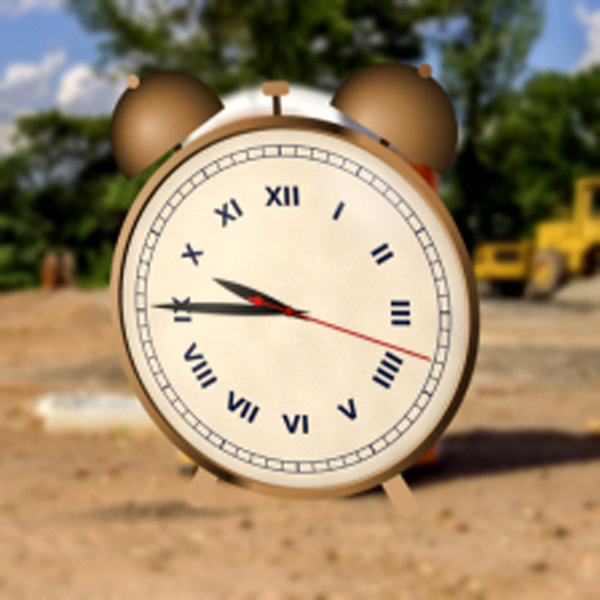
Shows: 9:45:18
